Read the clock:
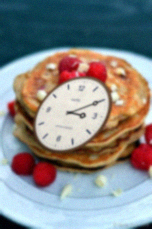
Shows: 3:10
